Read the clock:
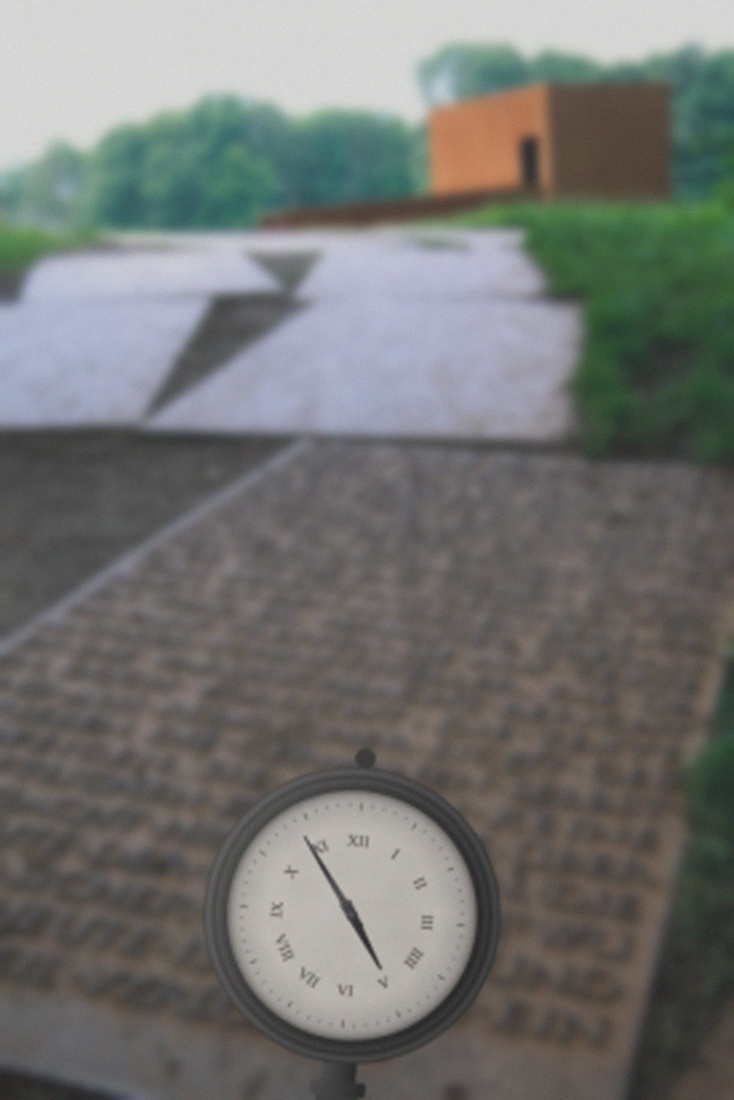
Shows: 4:54
